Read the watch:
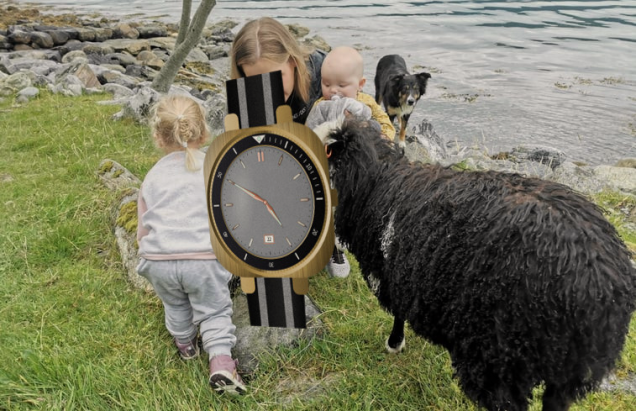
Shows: 4:50
